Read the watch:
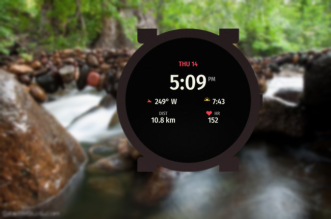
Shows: 5:09
